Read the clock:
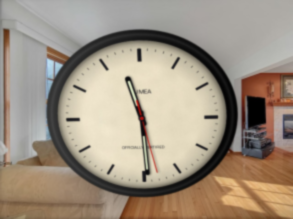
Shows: 11:29:28
